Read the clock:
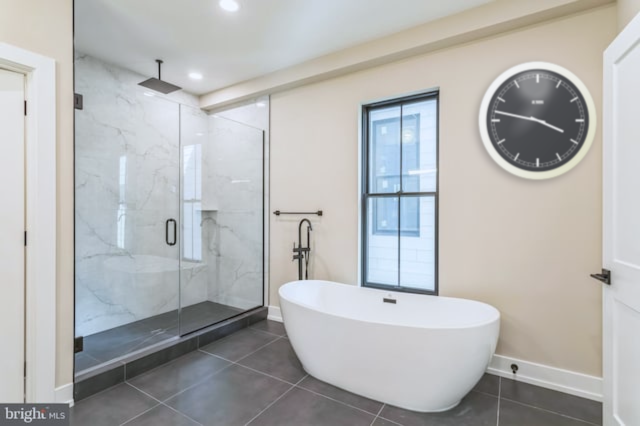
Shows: 3:47
